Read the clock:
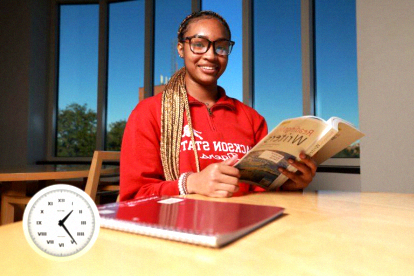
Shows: 1:24
